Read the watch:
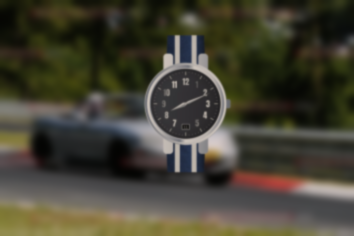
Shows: 8:11
